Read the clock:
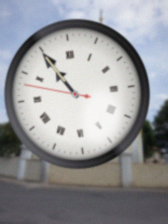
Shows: 10:54:48
